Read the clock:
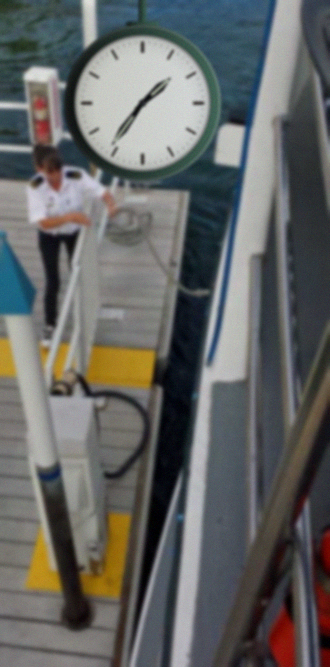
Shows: 1:36
